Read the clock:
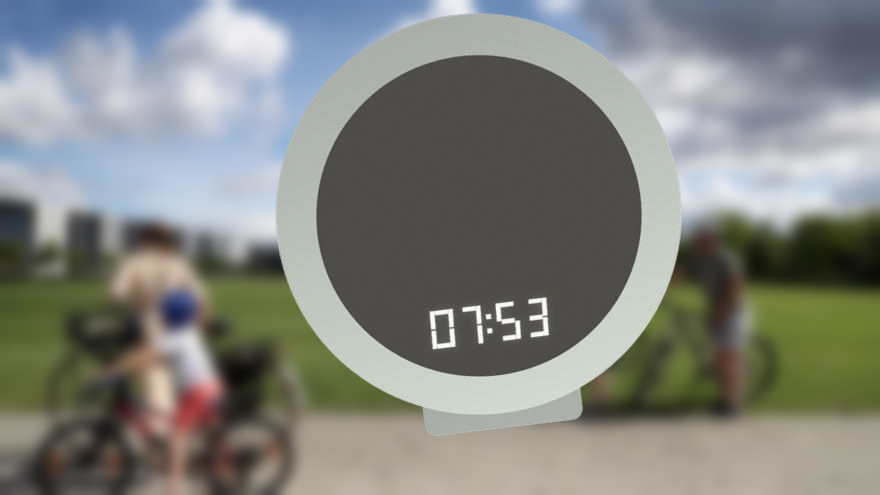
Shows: 7:53
